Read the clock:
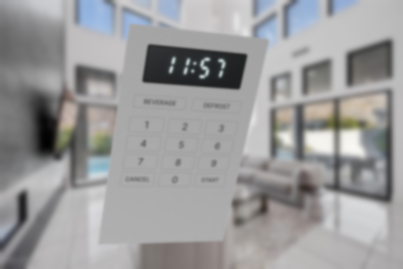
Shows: 11:57
